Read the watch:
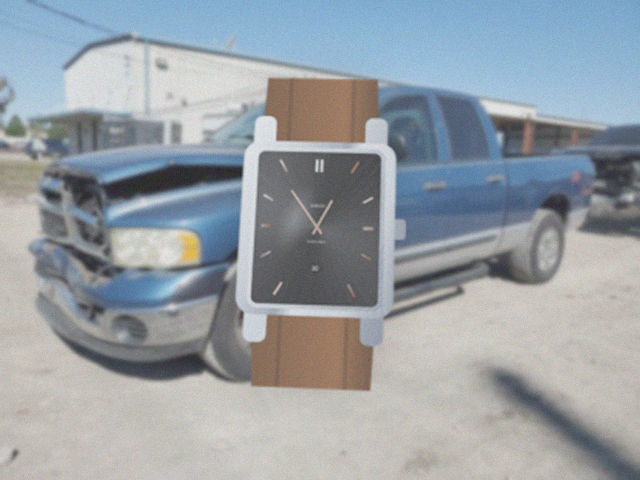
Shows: 12:54
